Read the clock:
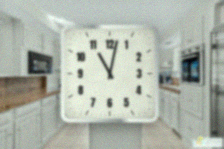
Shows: 11:02
